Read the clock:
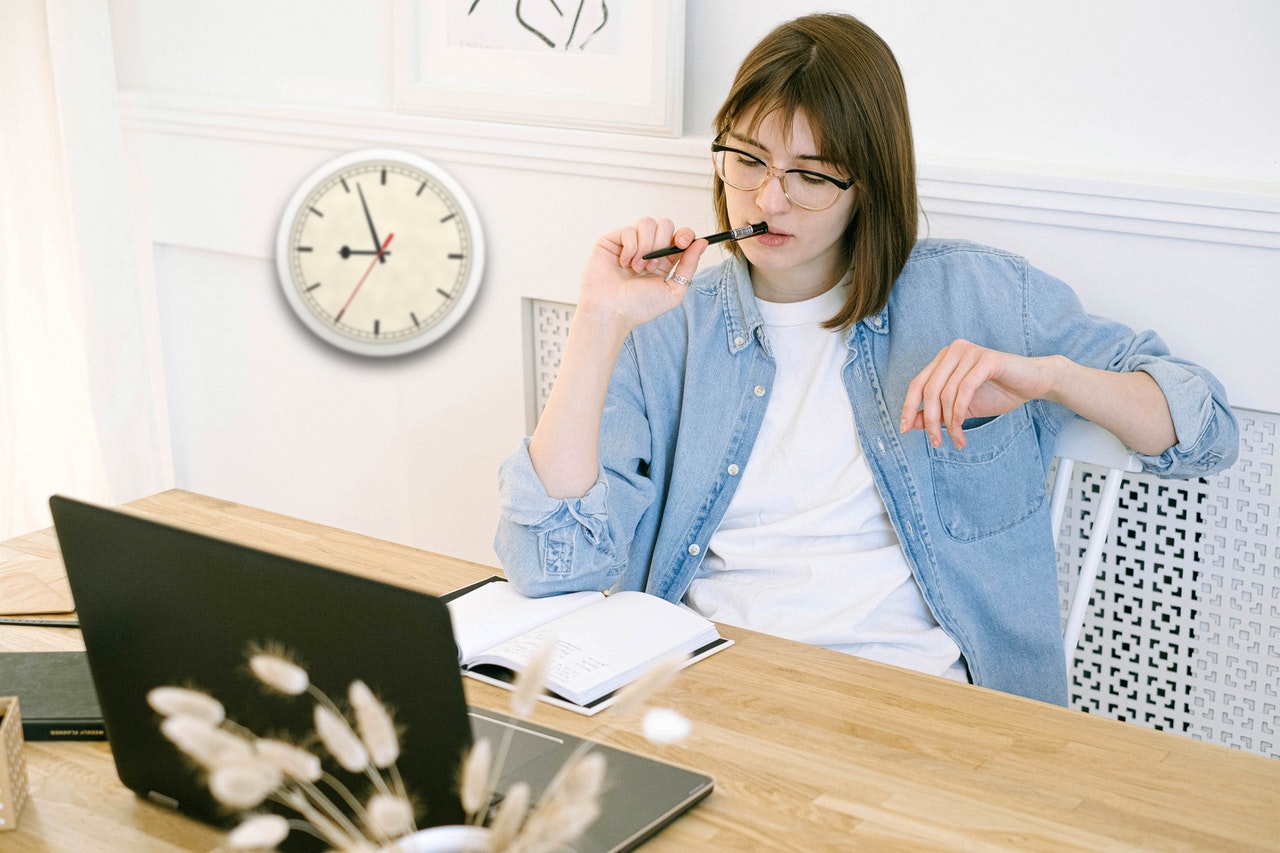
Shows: 8:56:35
